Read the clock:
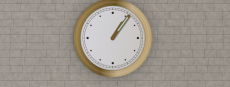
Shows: 1:06
